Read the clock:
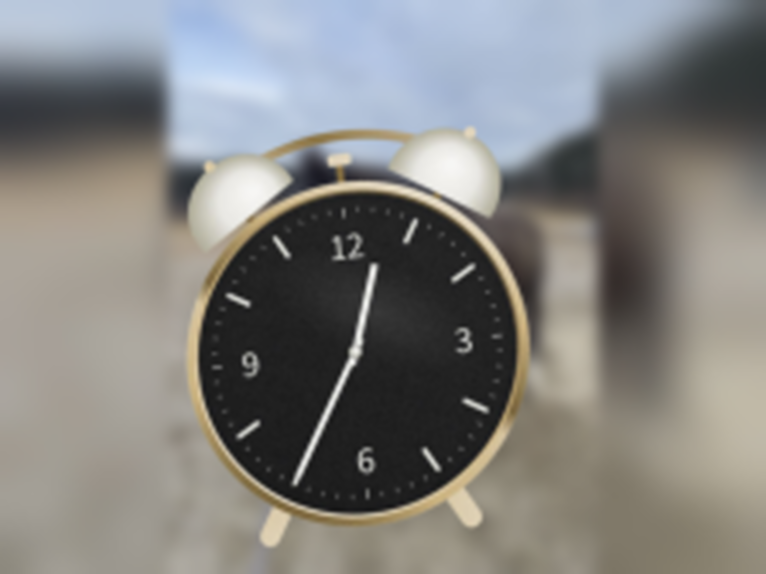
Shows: 12:35
